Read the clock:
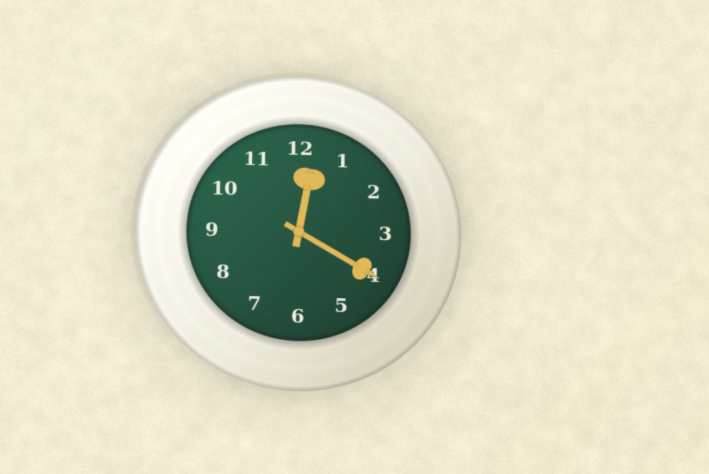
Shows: 12:20
